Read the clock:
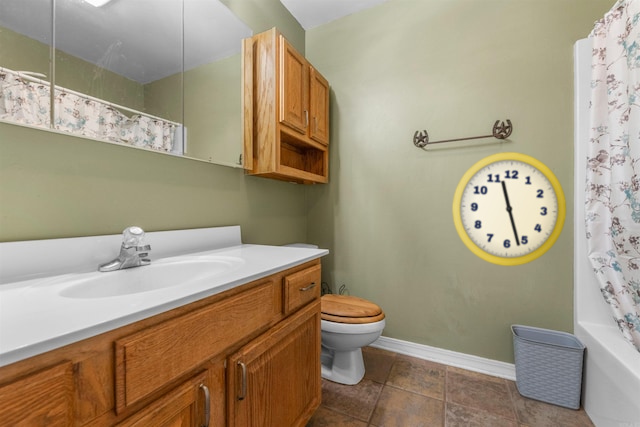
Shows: 11:27
